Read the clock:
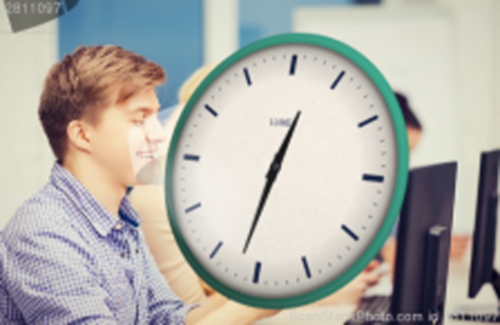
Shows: 12:32
